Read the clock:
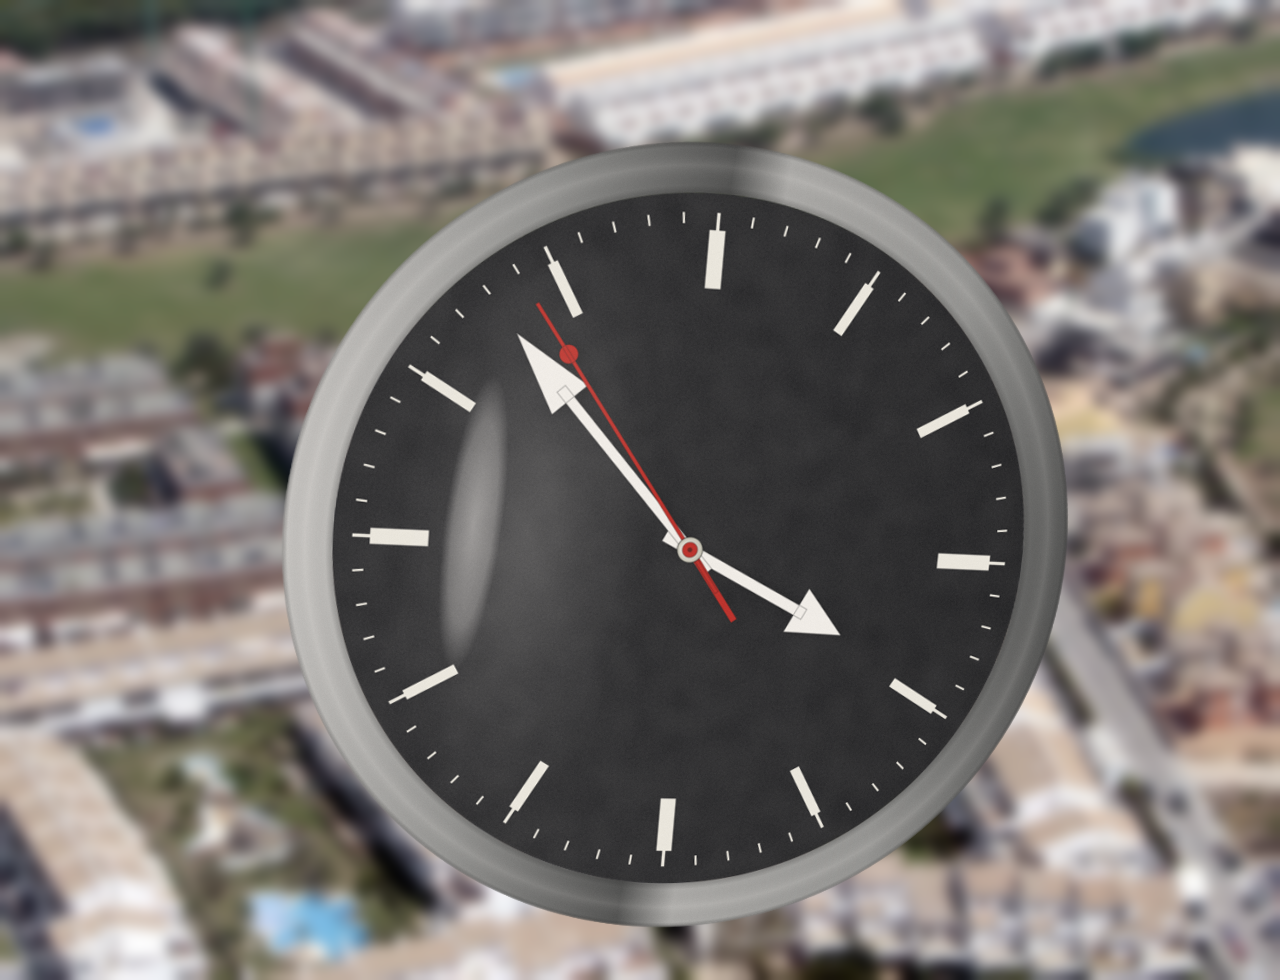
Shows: 3:52:54
